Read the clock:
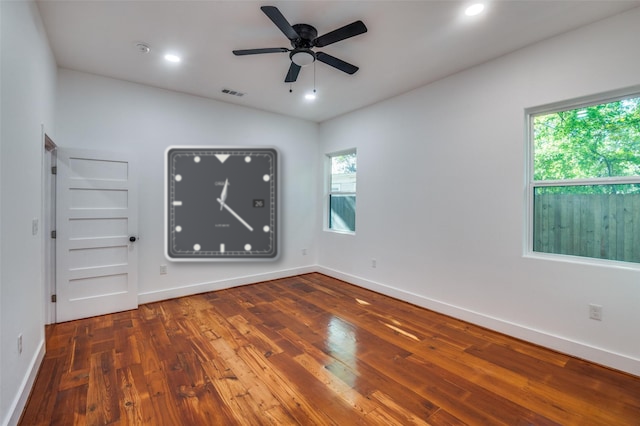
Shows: 12:22
